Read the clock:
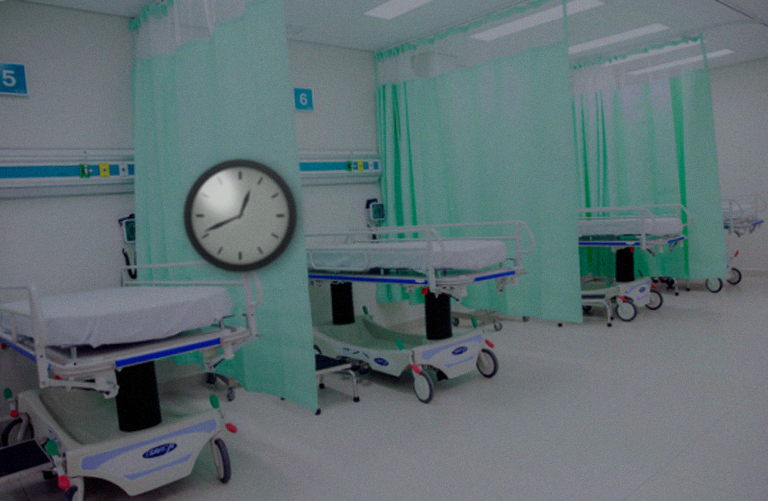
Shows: 12:41
